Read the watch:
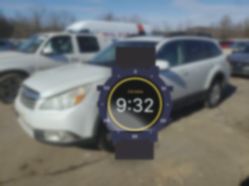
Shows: 9:32
